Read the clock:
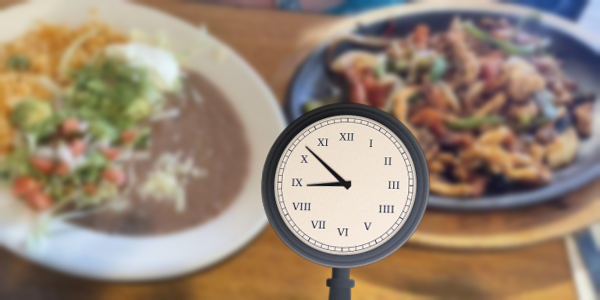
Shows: 8:52
